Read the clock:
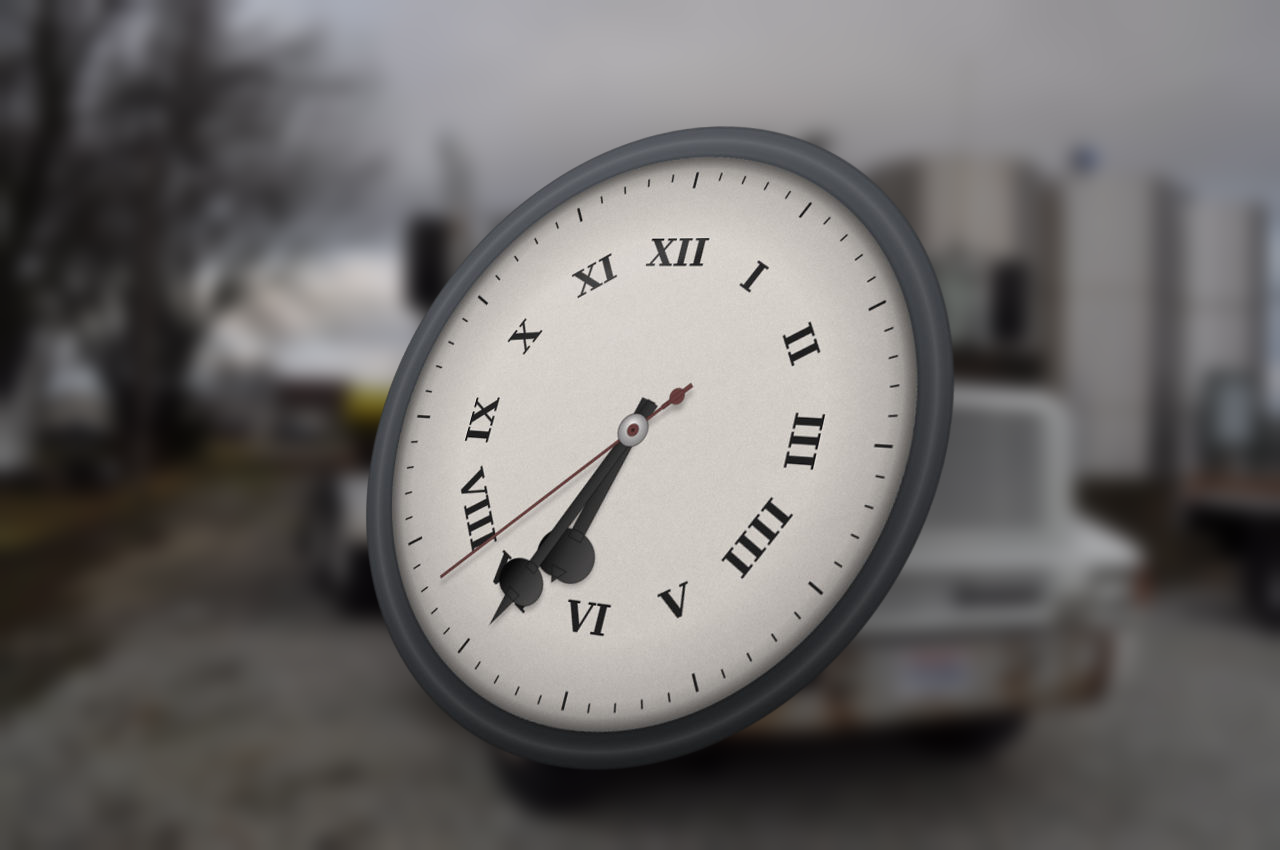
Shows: 6:34:38
